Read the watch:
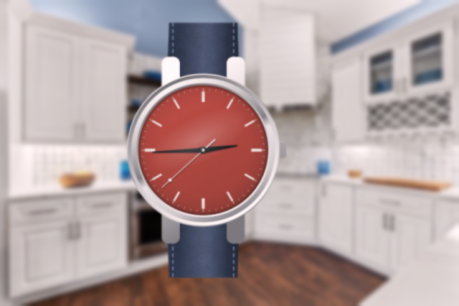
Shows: 2:44:38
